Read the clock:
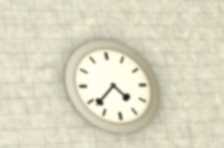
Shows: 4:38
